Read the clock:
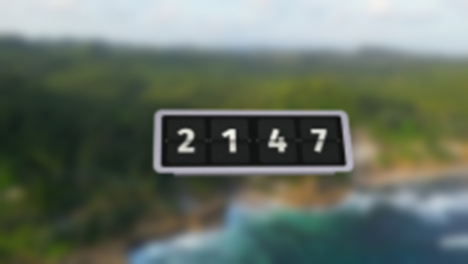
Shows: 21:47
